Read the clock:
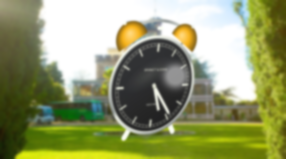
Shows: 5:24
